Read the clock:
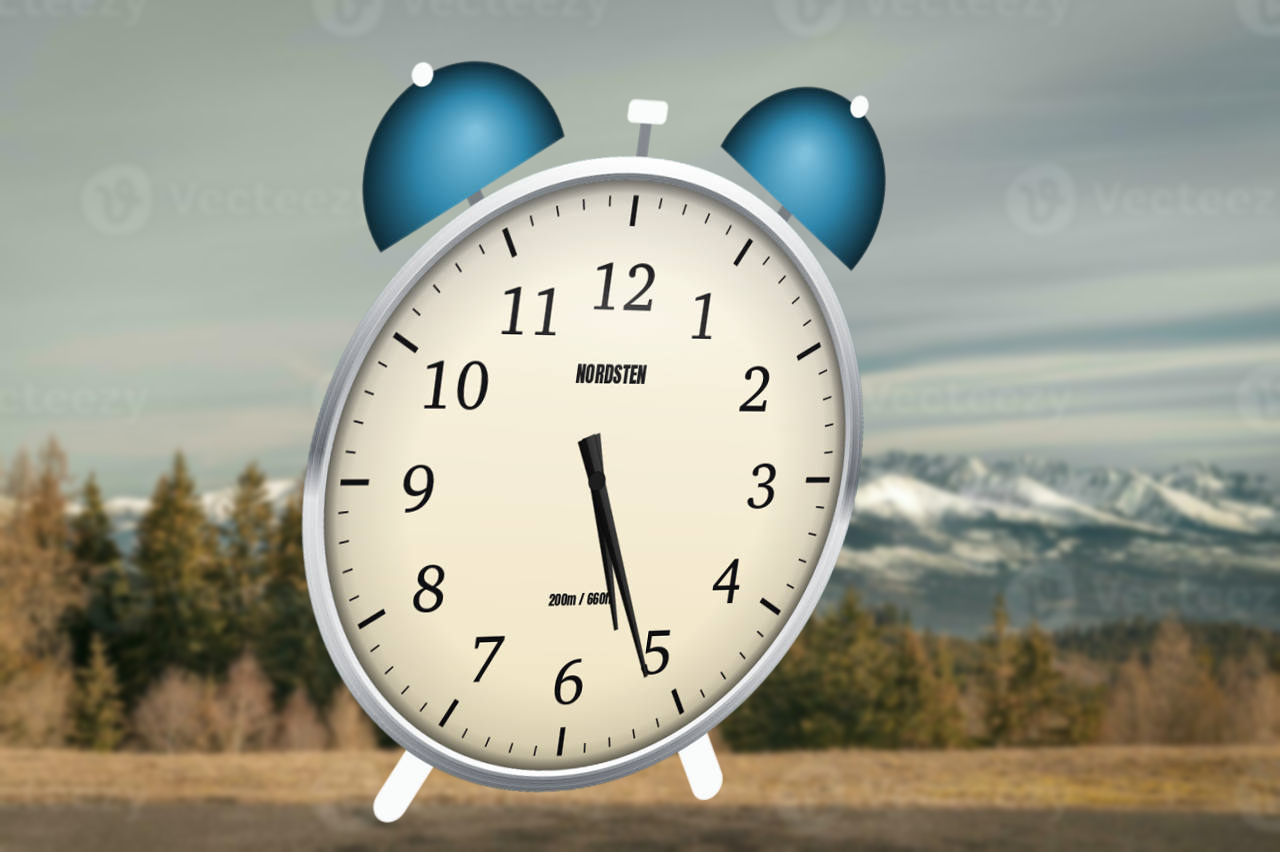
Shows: 5:26
